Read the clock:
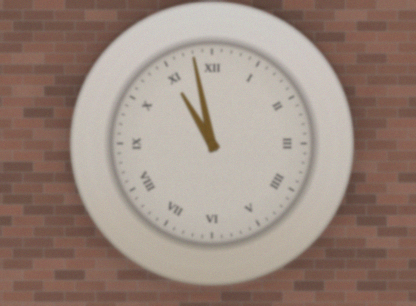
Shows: 10:58
